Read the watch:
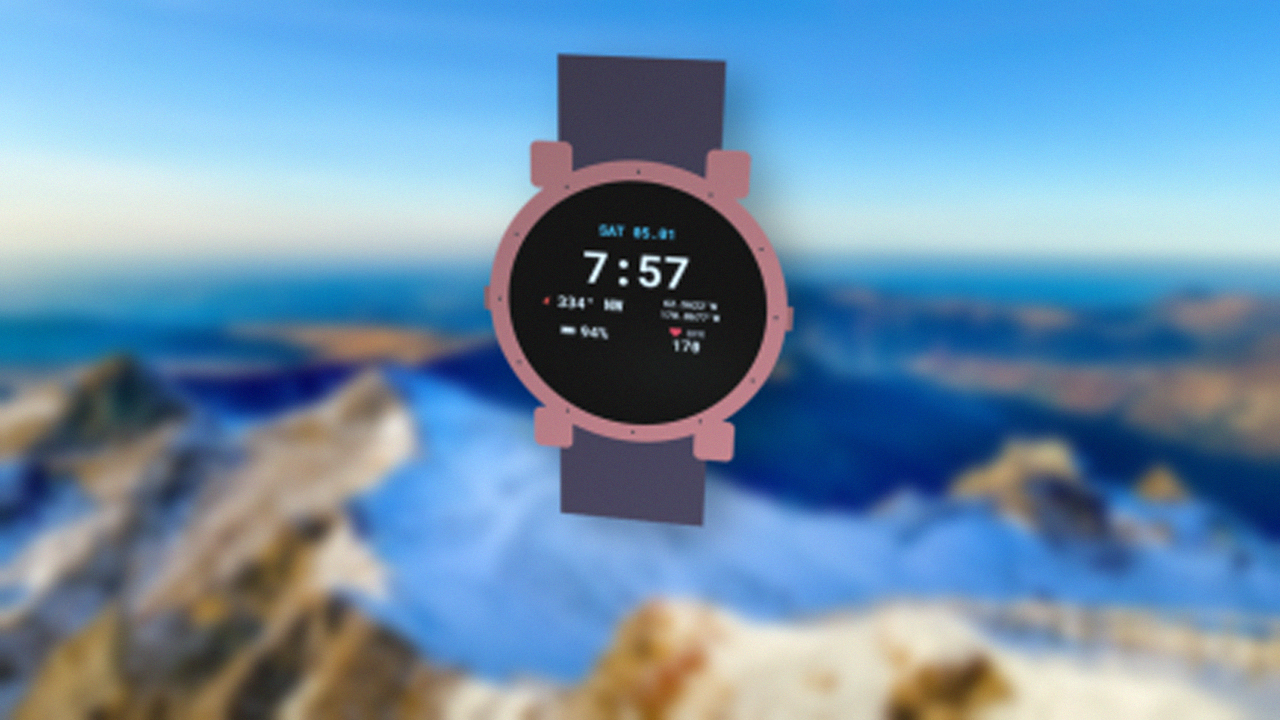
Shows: 7:57
